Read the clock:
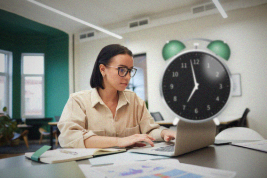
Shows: 6:58
